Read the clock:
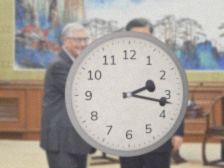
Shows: 2:17
